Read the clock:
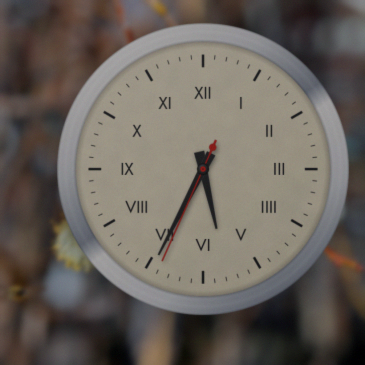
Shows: 5:34:34
